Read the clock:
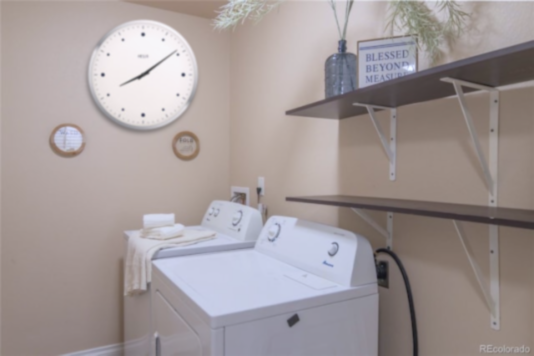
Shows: 8:09
